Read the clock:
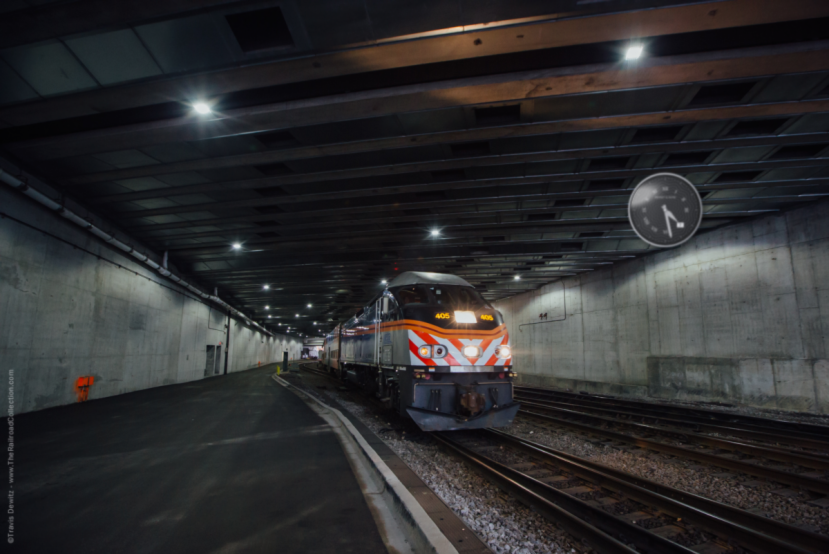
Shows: 4:28
